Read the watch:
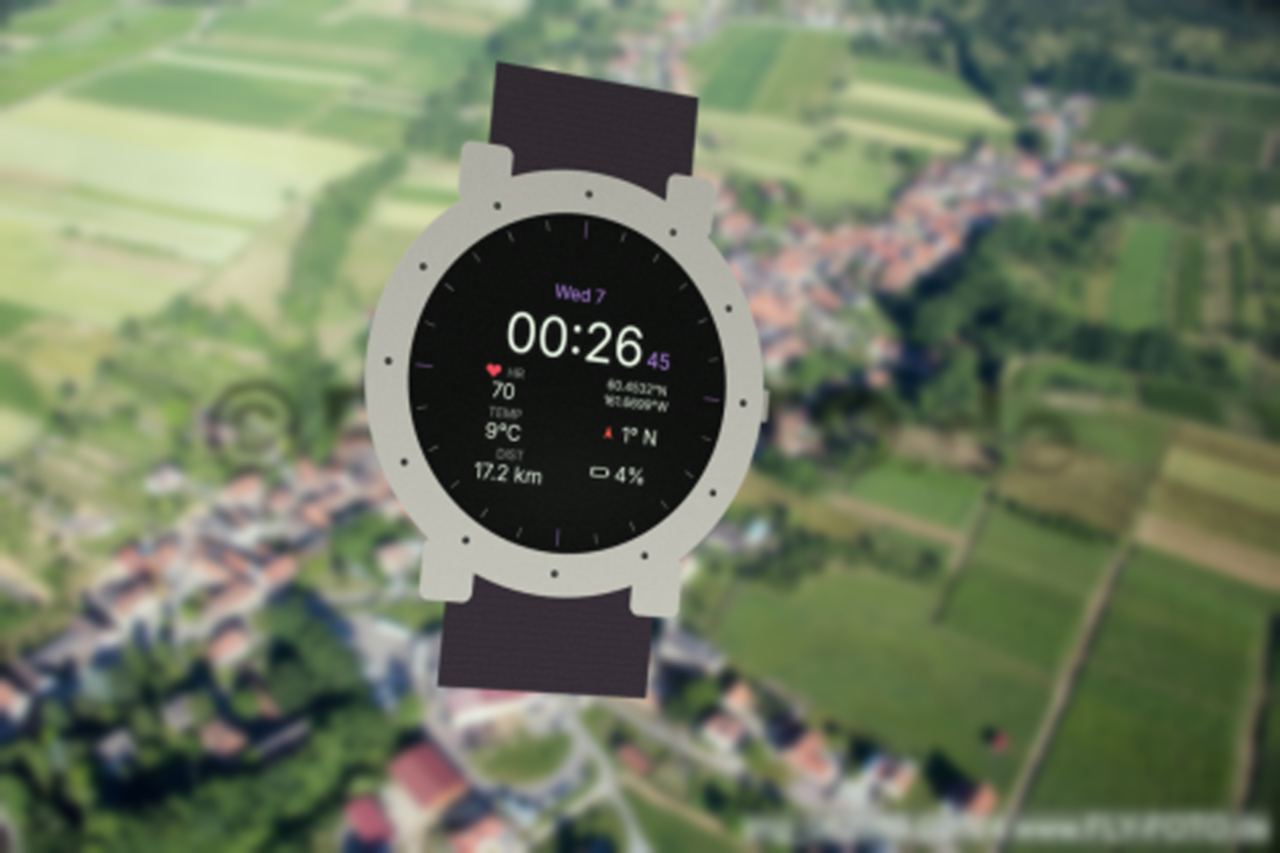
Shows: 0:26:45
